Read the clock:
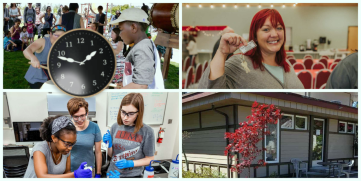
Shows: 1:48
